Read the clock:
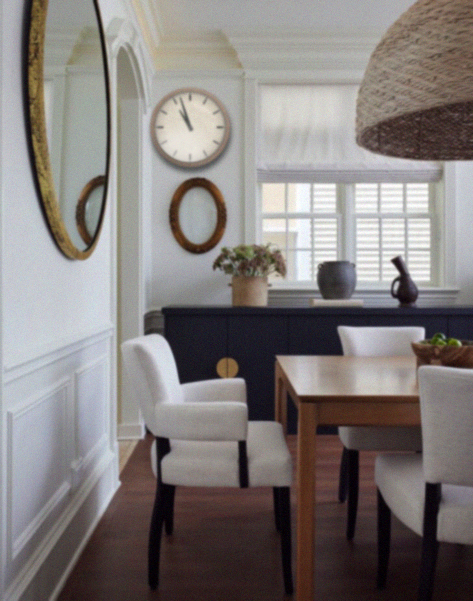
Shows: 10:57
